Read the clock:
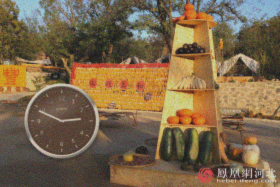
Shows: 2:49
